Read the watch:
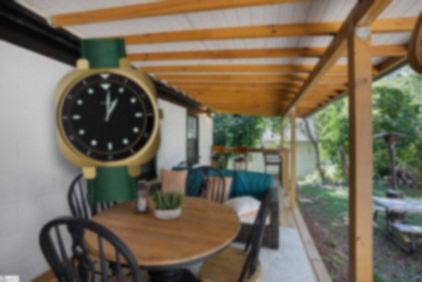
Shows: 1:01
